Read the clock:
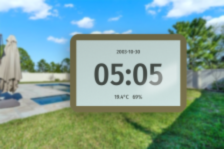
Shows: 5:05
